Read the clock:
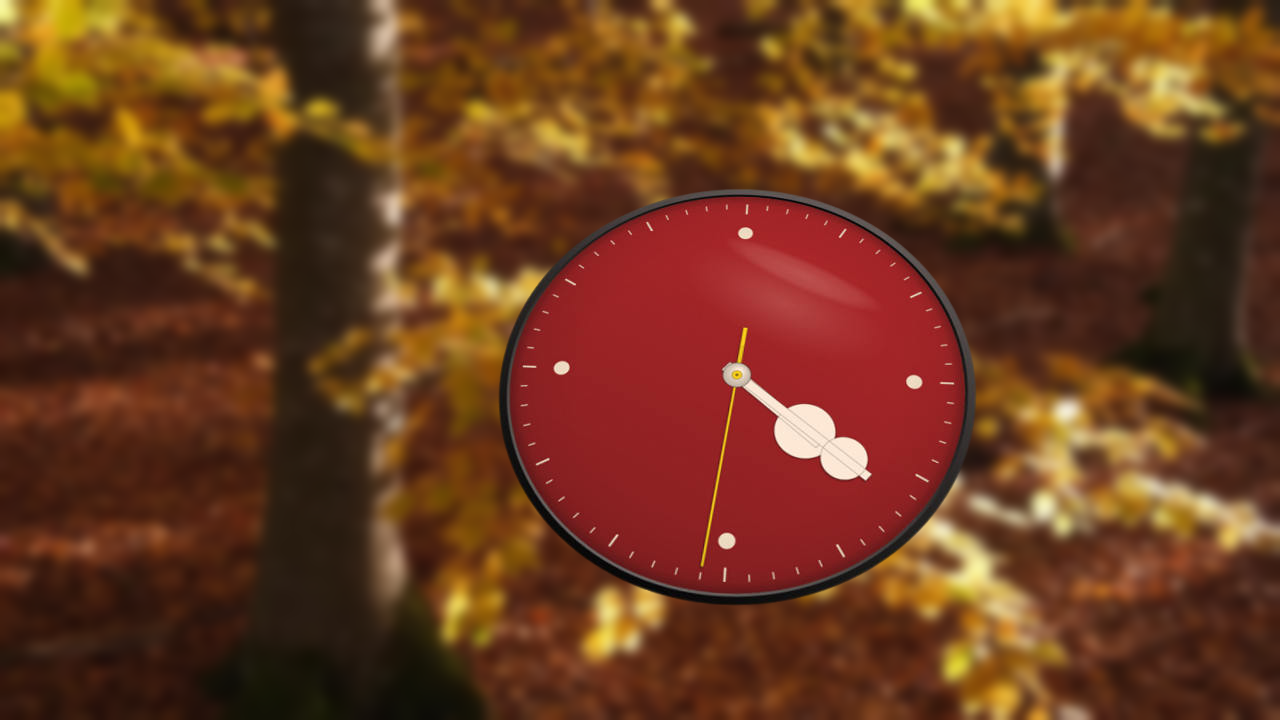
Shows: 4:21:31
